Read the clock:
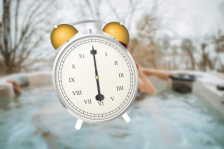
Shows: 6:00
